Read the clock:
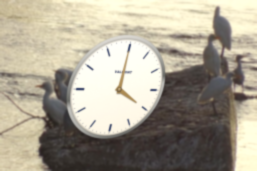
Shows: 4:00
